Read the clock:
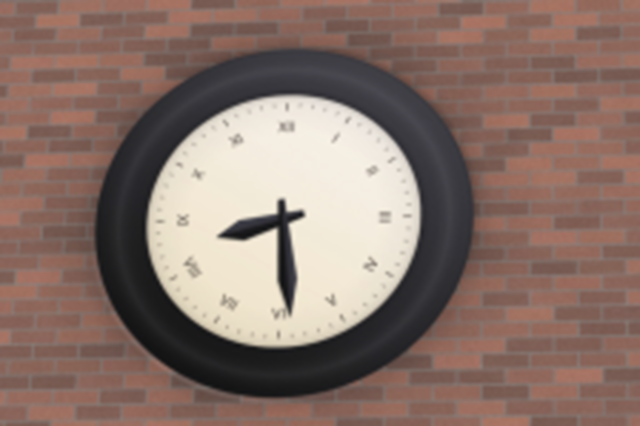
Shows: 8:29
